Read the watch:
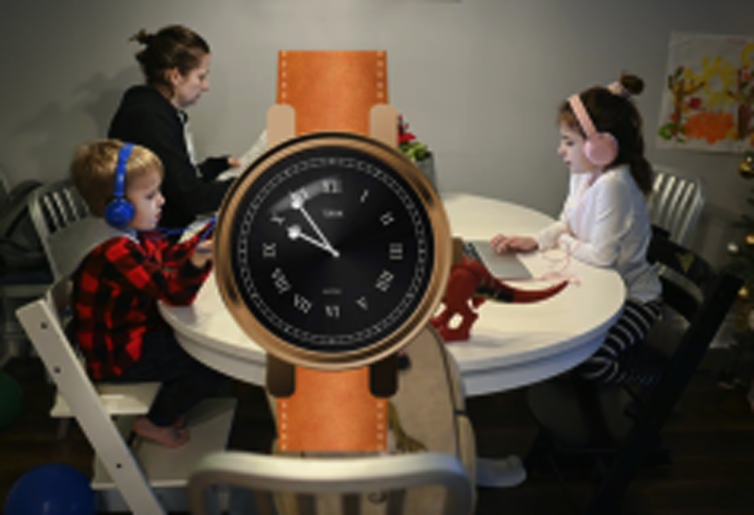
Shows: 9:54
